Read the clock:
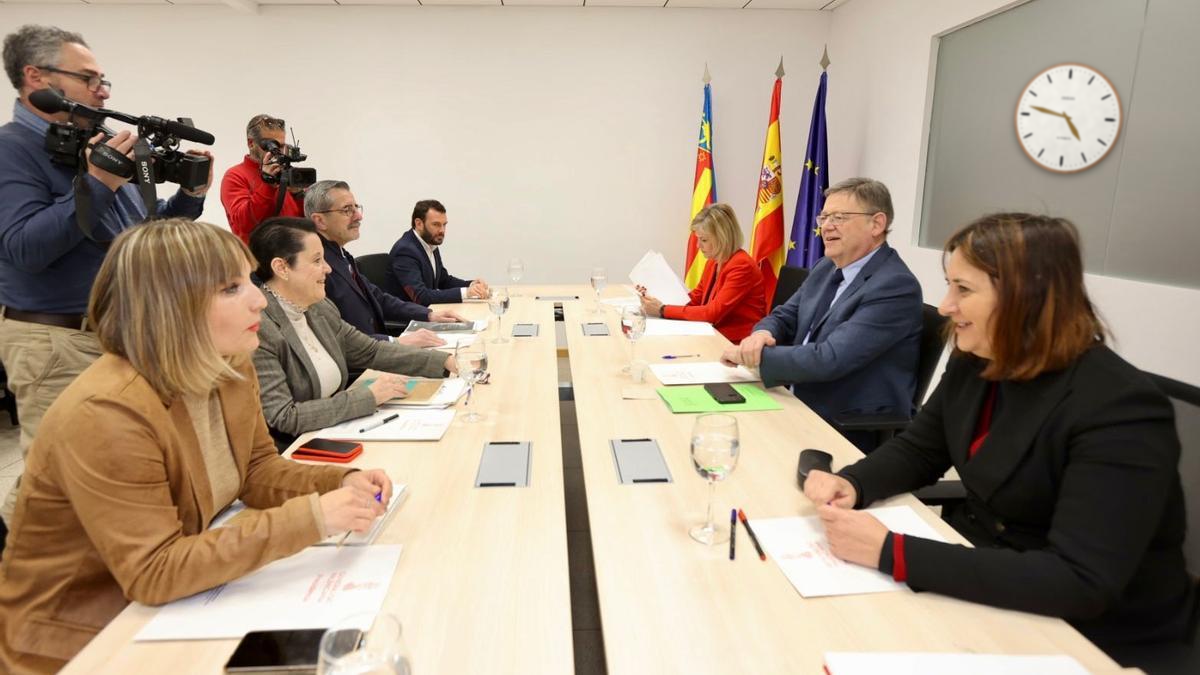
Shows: 4:47
